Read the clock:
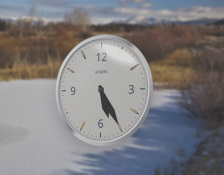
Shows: 5:25
